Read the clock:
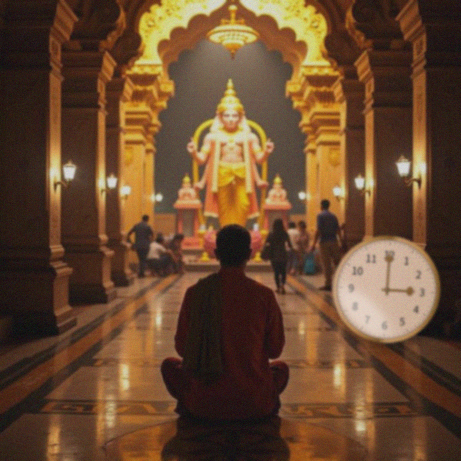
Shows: 3:00
